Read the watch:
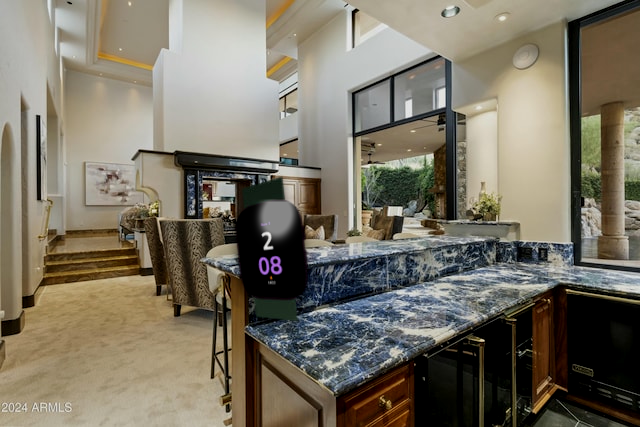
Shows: 2:08
